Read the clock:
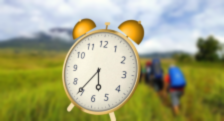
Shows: 5:36
